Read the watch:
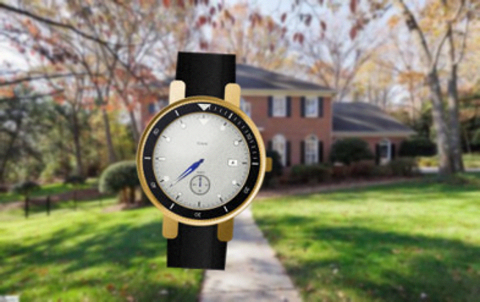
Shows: 7:38
